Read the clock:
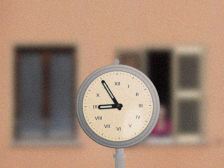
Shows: 8:55
